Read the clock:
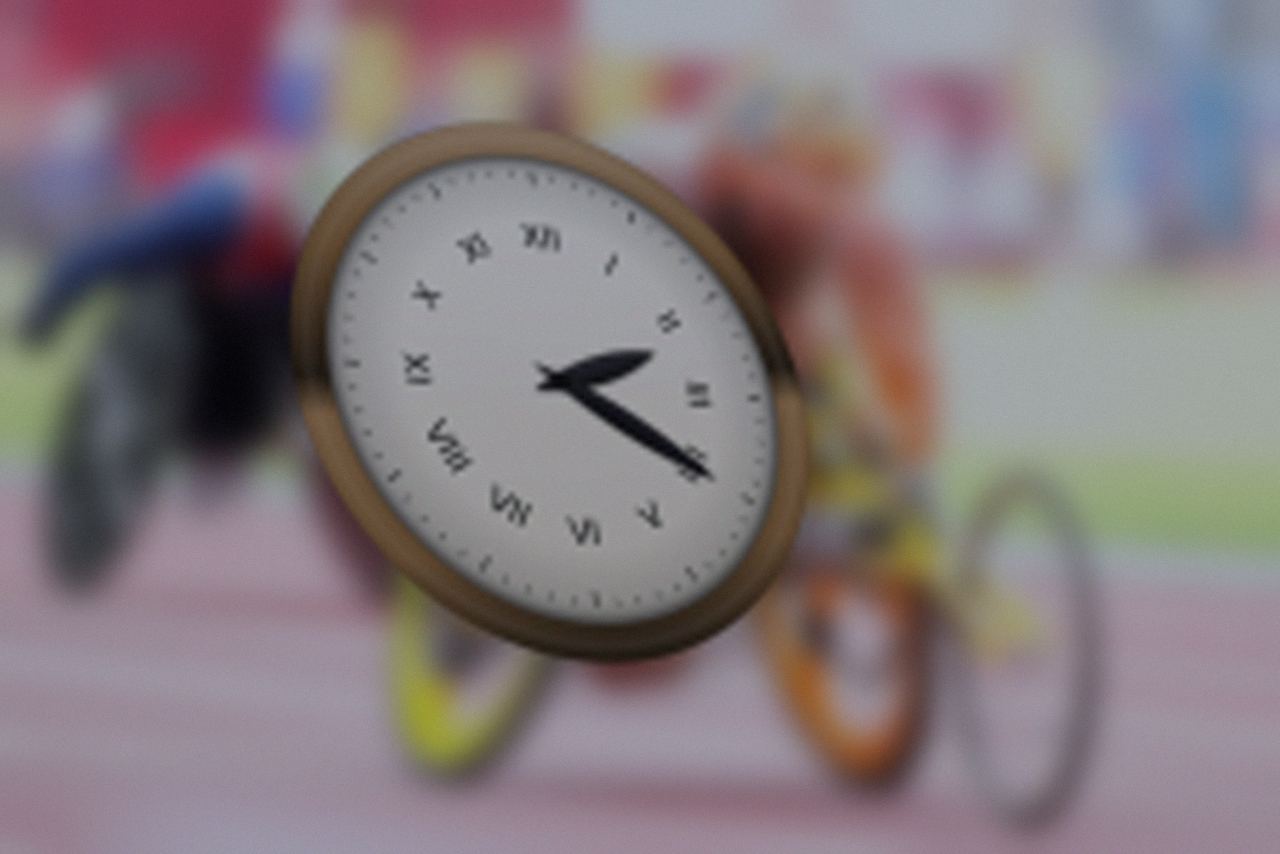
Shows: 2:20
